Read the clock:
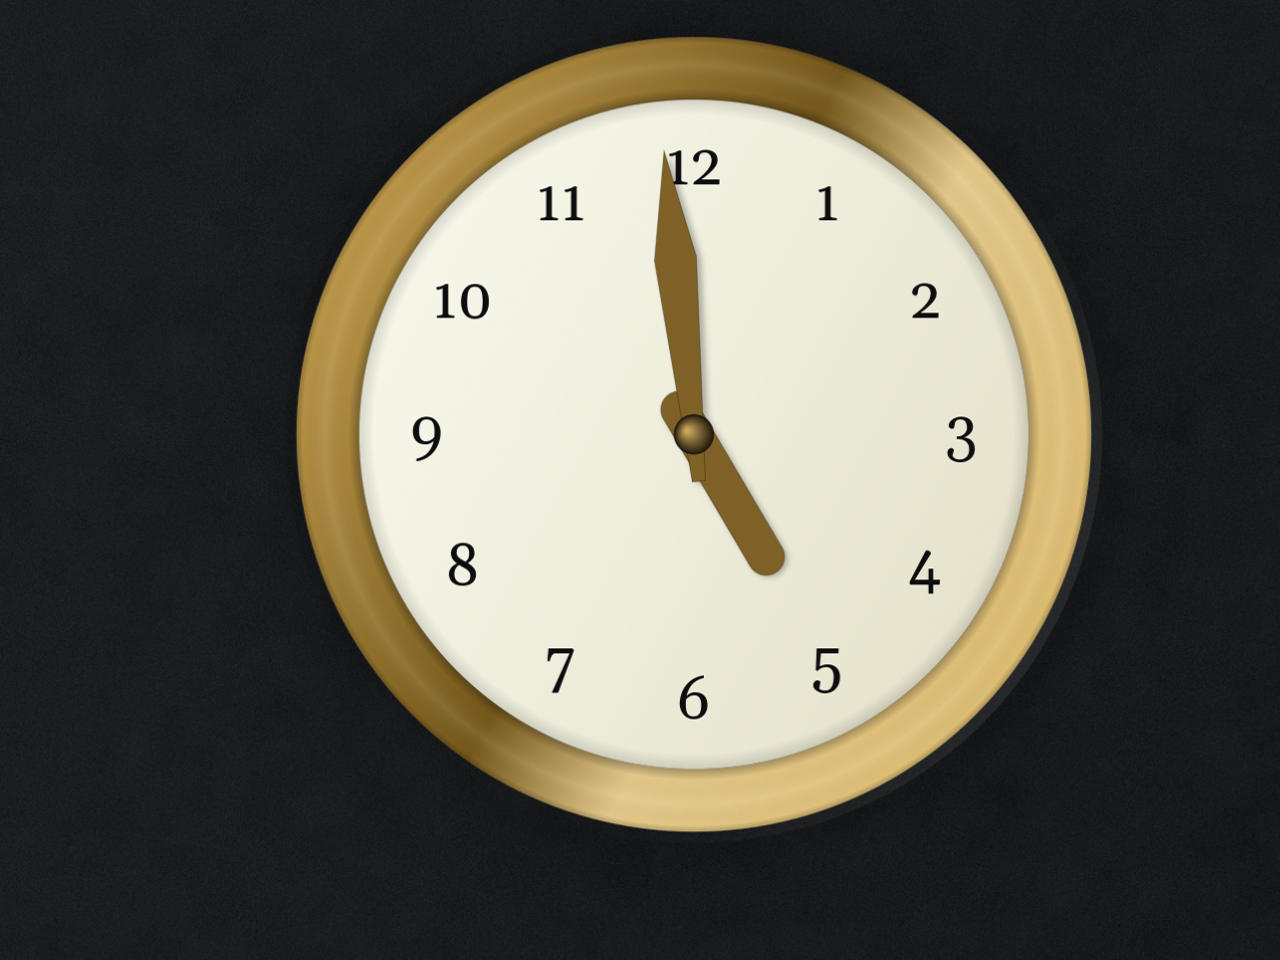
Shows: 4:59
